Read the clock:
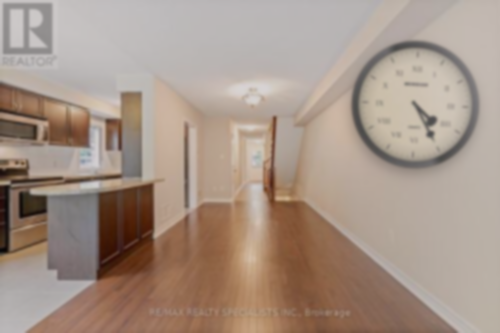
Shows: 4:25
